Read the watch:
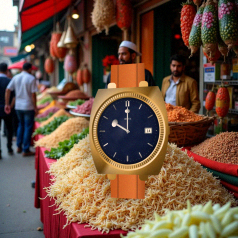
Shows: 10:00
